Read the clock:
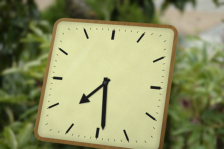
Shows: 7:29
